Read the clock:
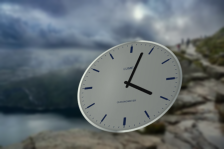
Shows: 4:03
